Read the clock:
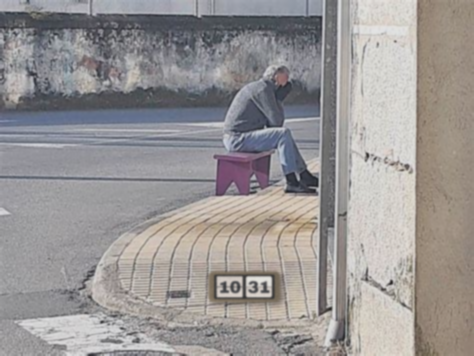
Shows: 10:31
